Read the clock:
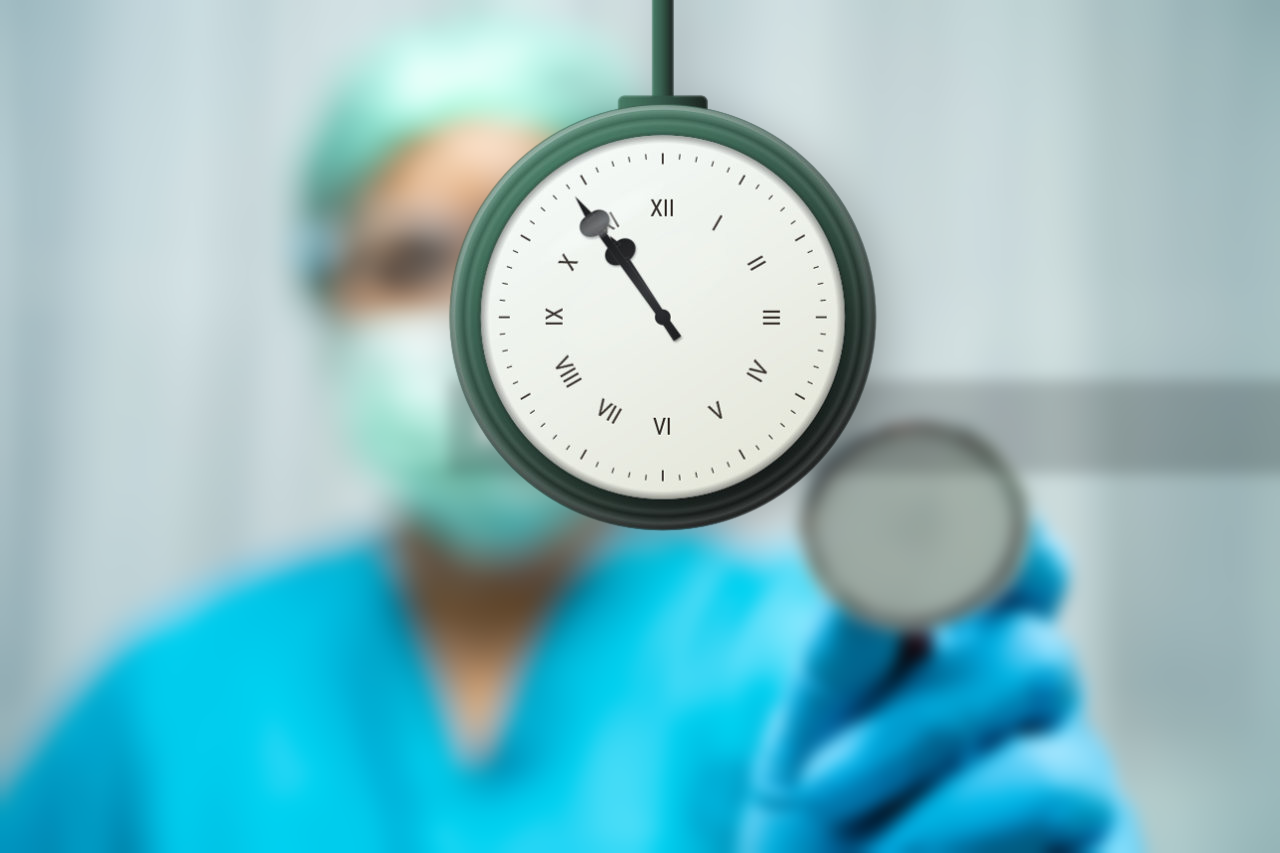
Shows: 10:54
